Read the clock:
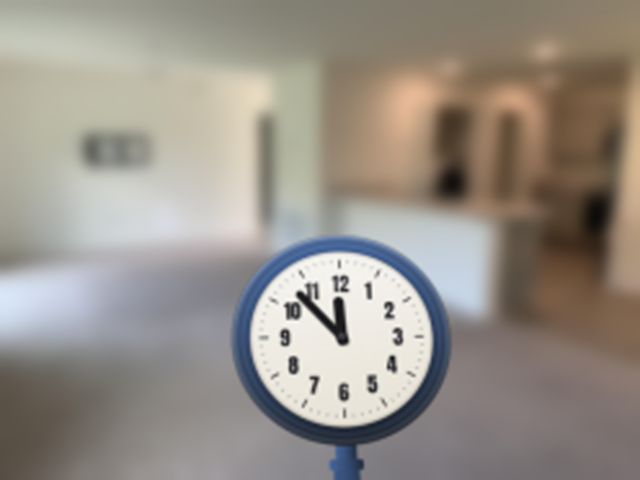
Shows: 11:53
